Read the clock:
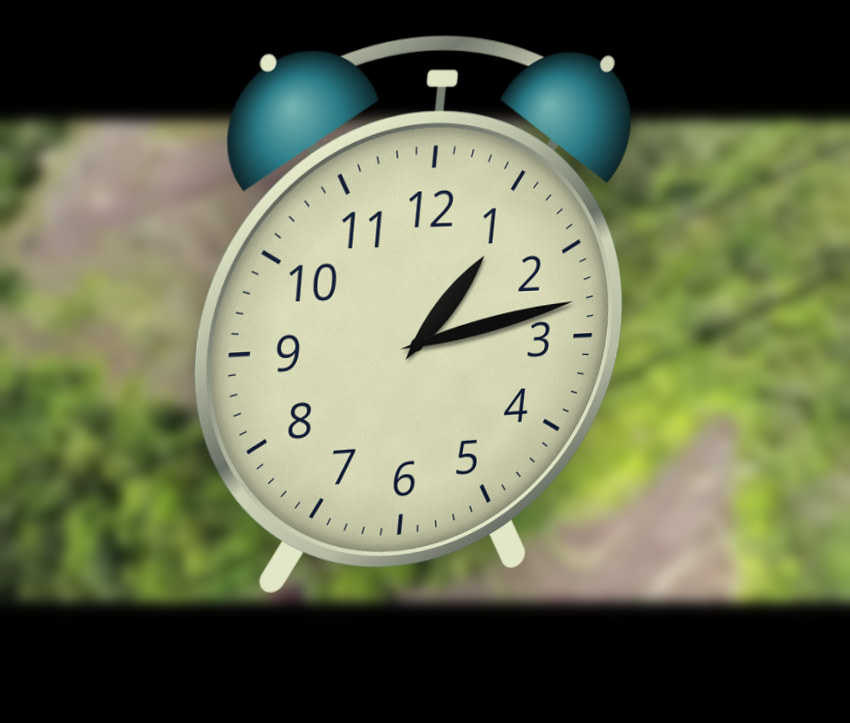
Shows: 1:13
